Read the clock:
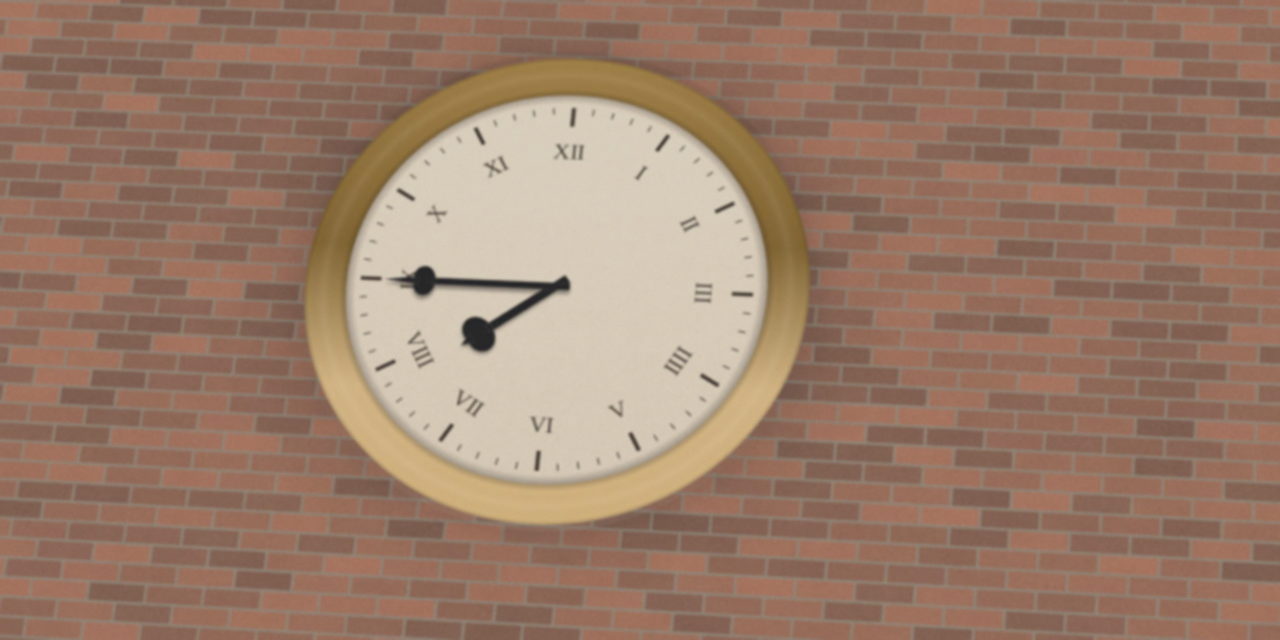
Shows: 7:45
